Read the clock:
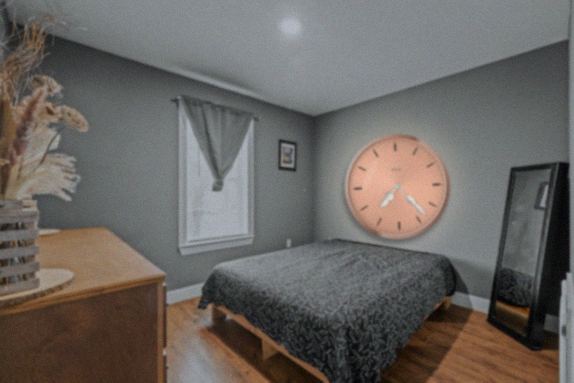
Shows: 7:23
